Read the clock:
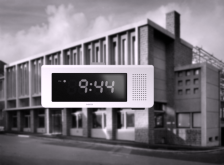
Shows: 9:44
